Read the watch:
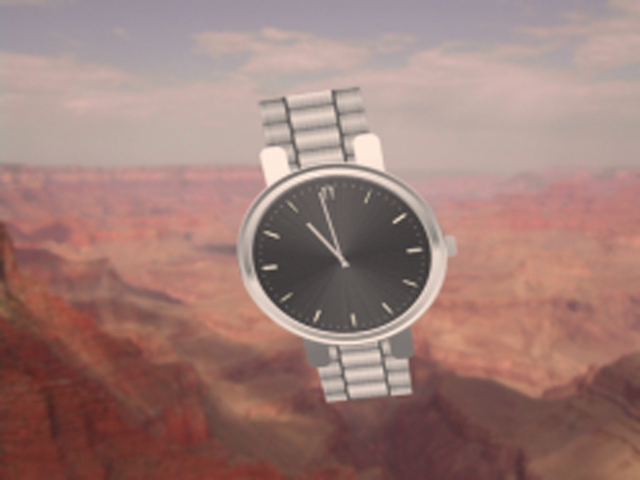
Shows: 10:59
